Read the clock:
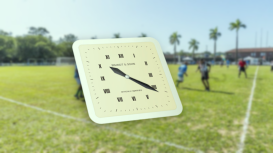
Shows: 10:21
